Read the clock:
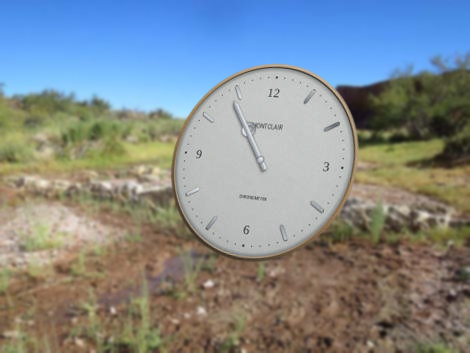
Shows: 10:54
